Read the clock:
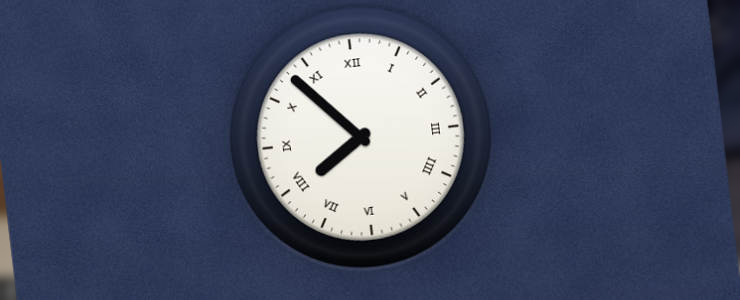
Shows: 7:53
